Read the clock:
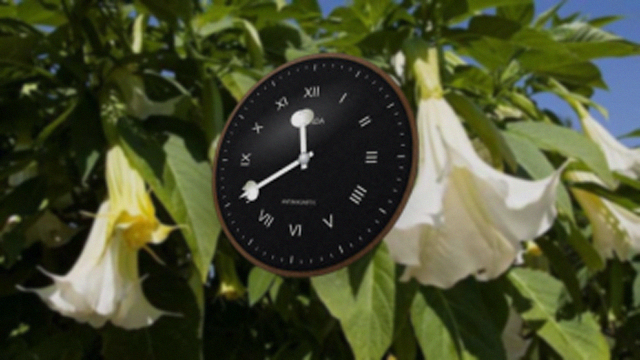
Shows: 11:40
